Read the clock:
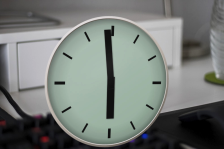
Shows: 5:59
